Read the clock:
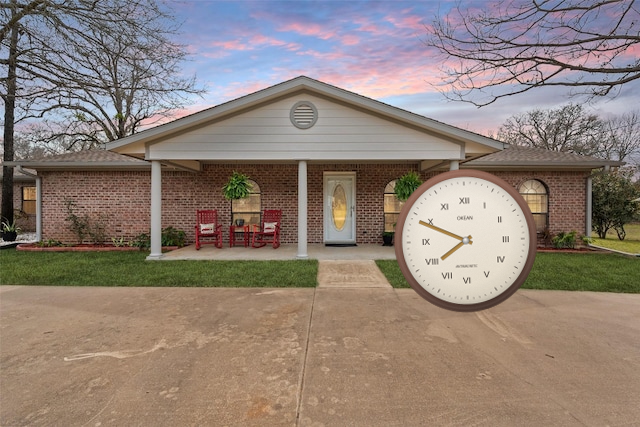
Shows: 7:49
